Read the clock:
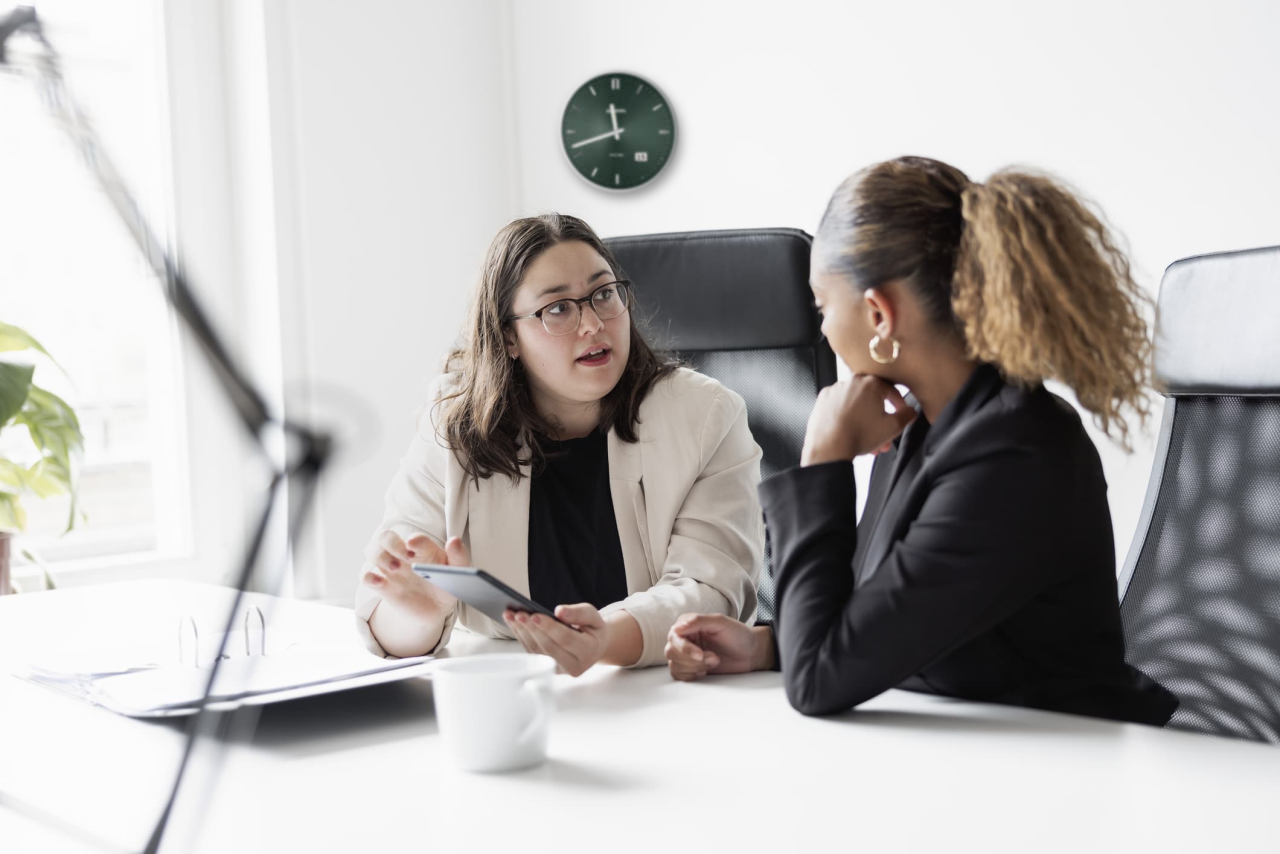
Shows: 11:42
